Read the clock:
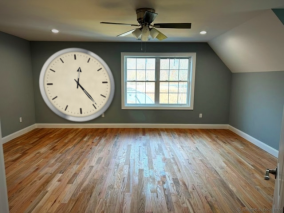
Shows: 12:24
